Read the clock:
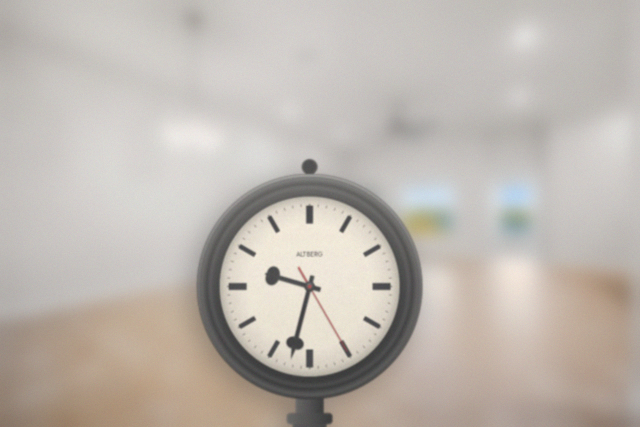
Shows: 9:32:25
